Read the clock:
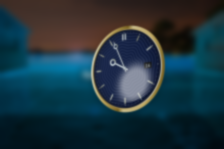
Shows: 9:56
